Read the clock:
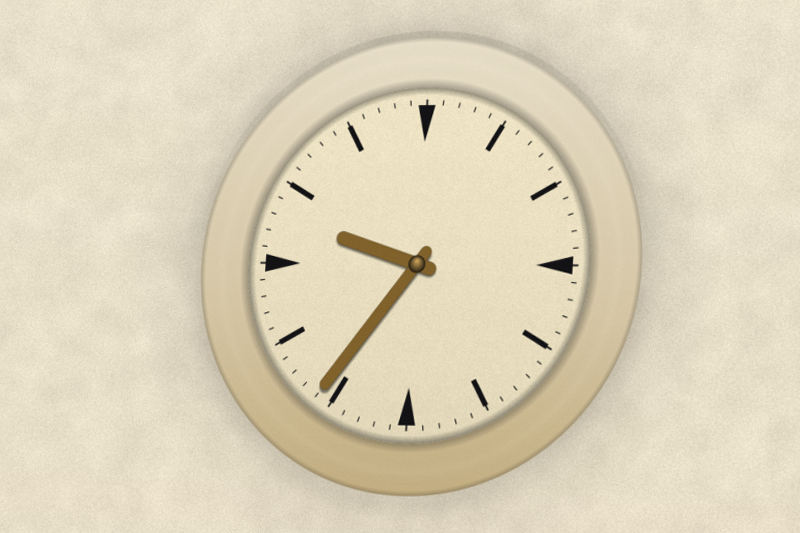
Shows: 9:36
